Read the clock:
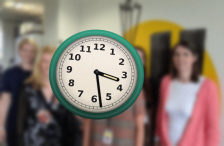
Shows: 3:28
